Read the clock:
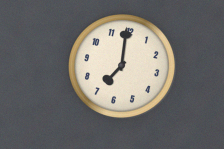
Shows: 6:59
